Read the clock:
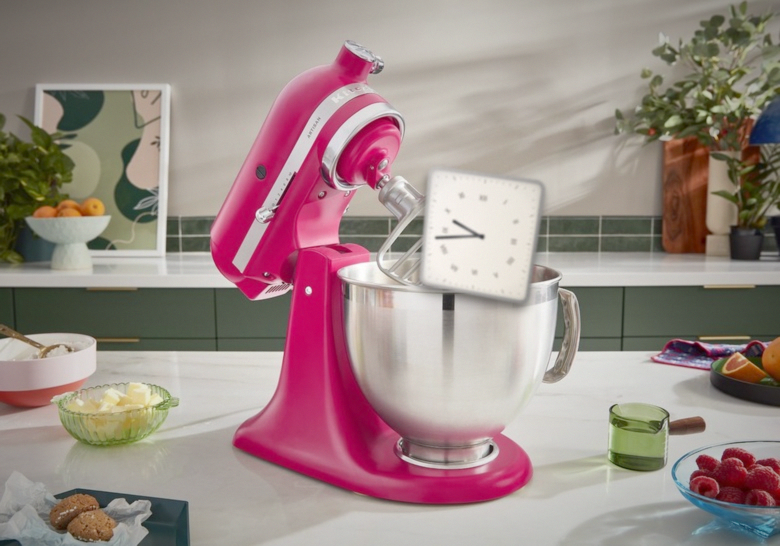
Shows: 9:43
